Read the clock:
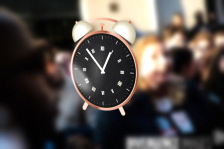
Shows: 12:53
